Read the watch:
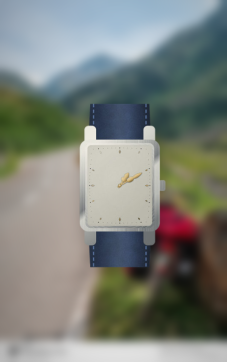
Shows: 1:10
